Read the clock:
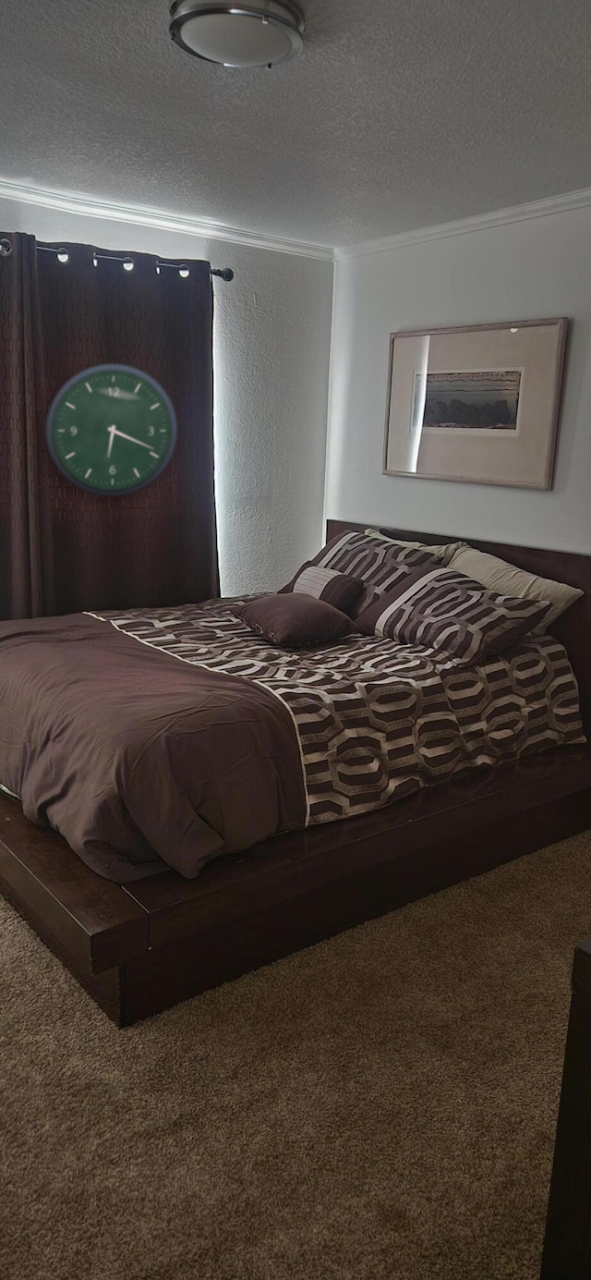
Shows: 6:19
